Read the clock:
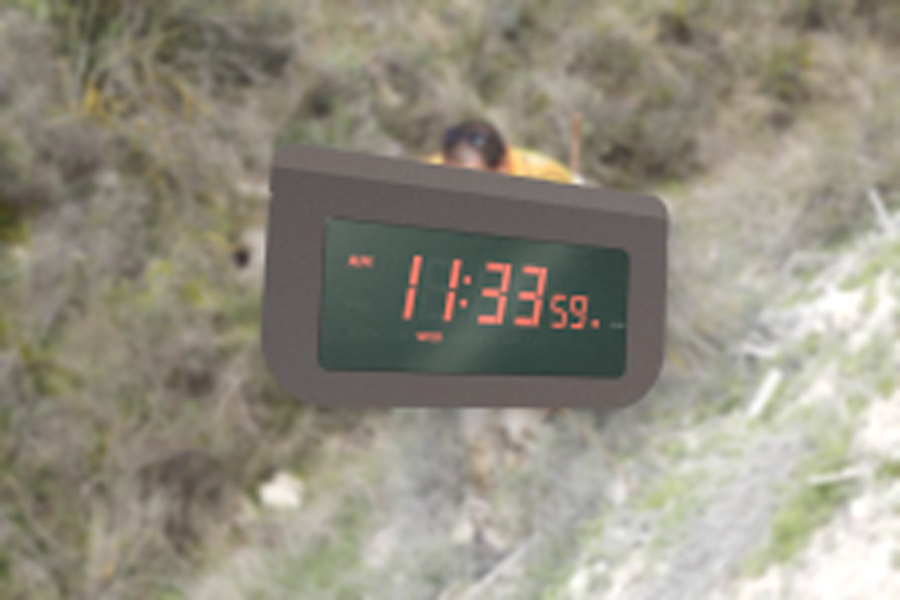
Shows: 11:33:59
